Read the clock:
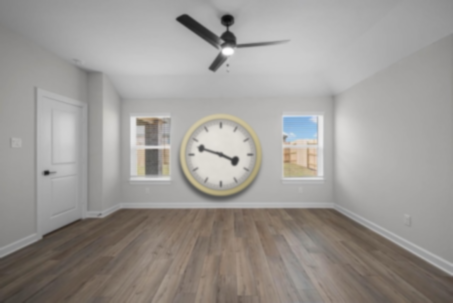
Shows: 3:48
